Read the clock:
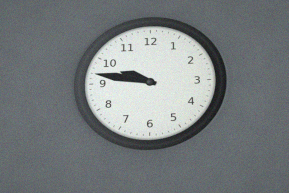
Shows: 9:47
